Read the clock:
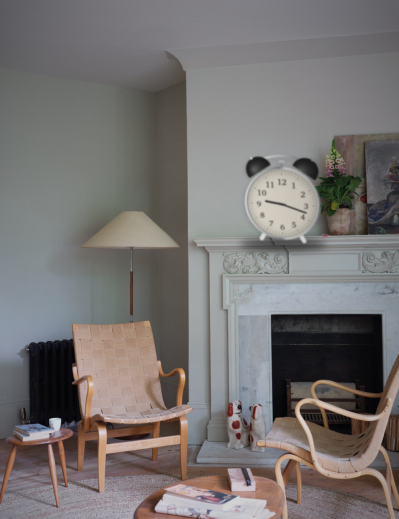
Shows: 9:18
